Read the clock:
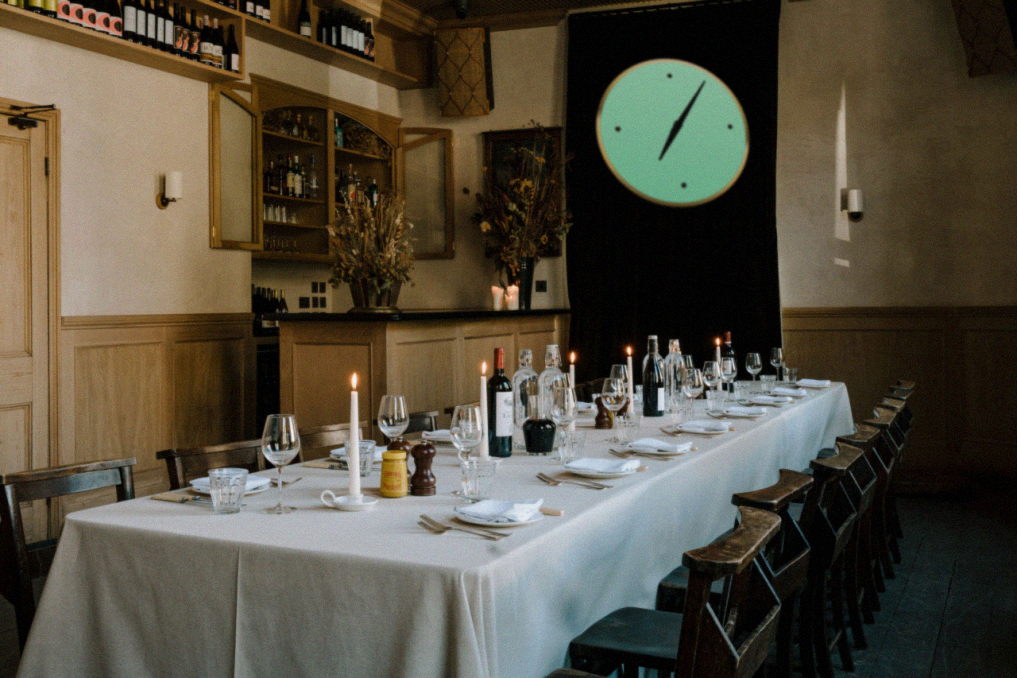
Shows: 7:06
